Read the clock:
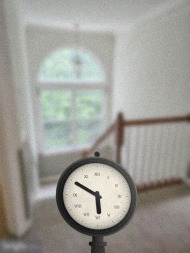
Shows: 5:50
